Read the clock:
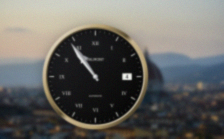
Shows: 10:54
